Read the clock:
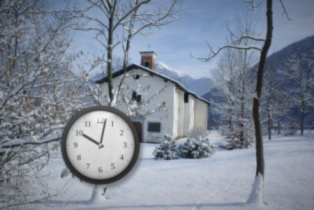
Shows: 10:02
